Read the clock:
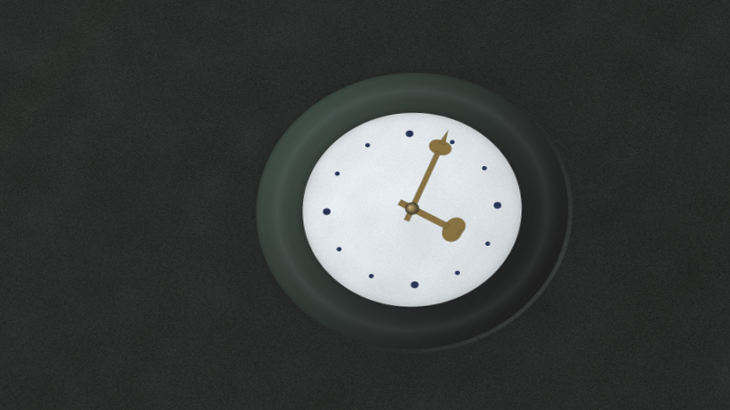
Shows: 4:04
